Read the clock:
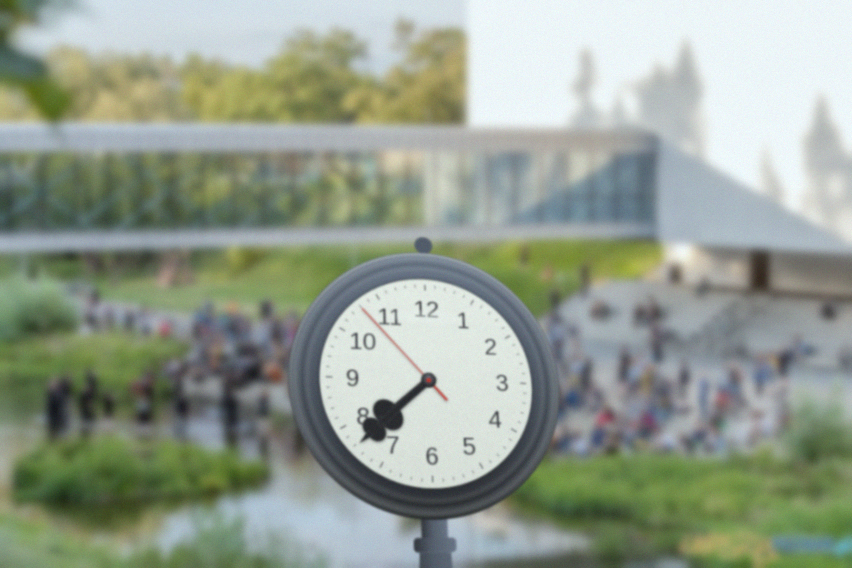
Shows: 7:37:53
